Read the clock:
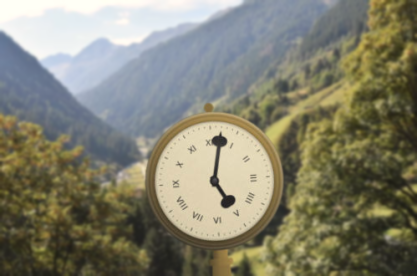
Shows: 5:02
